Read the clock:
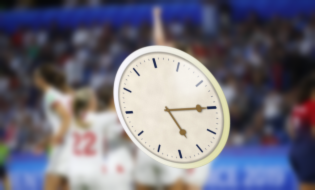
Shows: 5:15
